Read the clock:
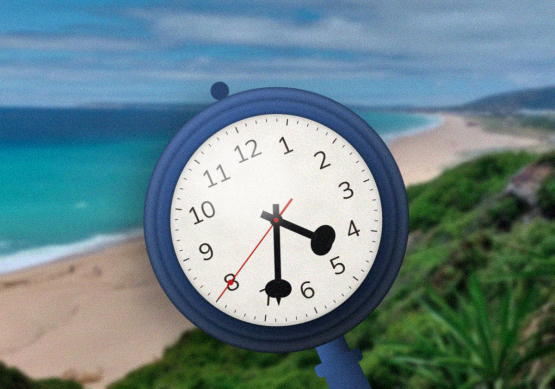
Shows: 4:33:40
